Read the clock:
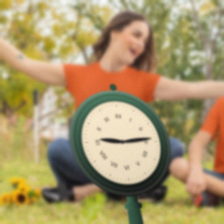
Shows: 9:14
